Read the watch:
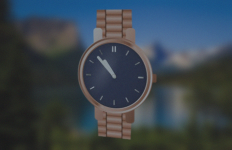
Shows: 10:53
